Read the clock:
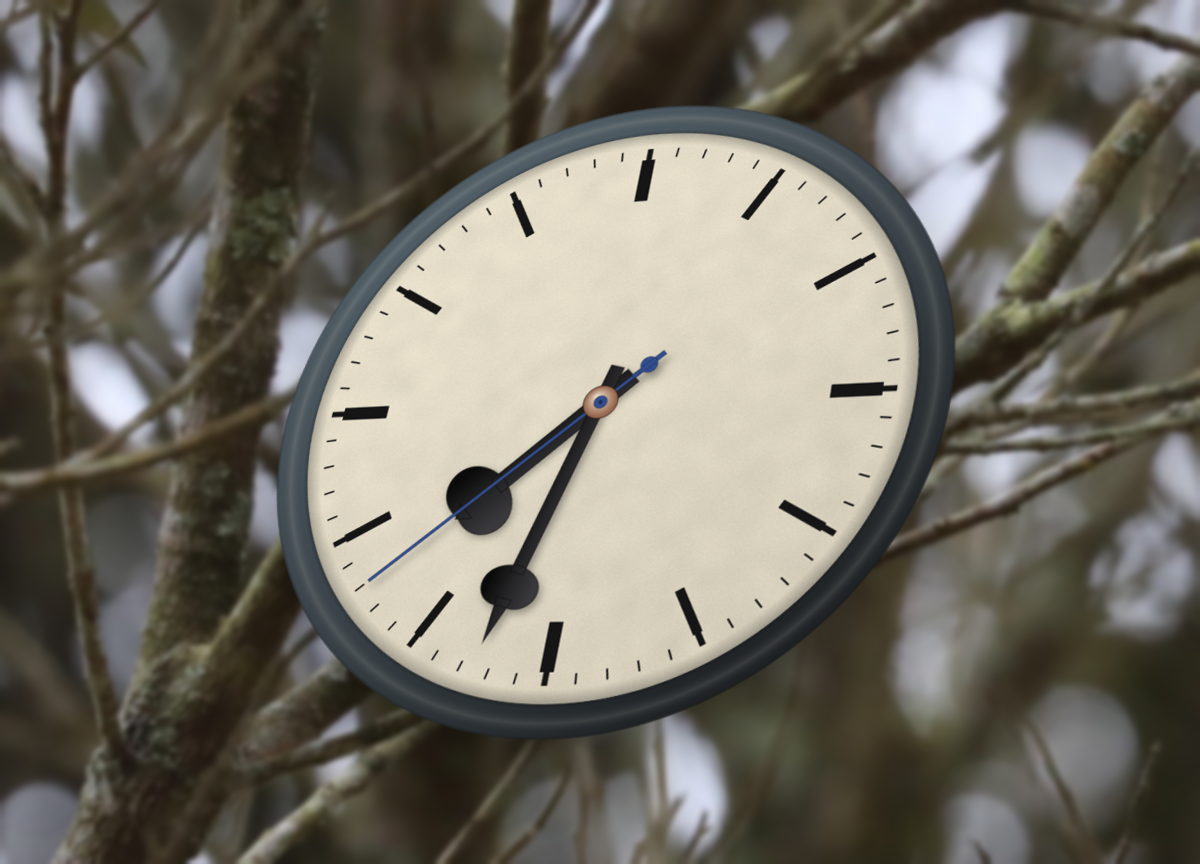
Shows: 7:32:38
